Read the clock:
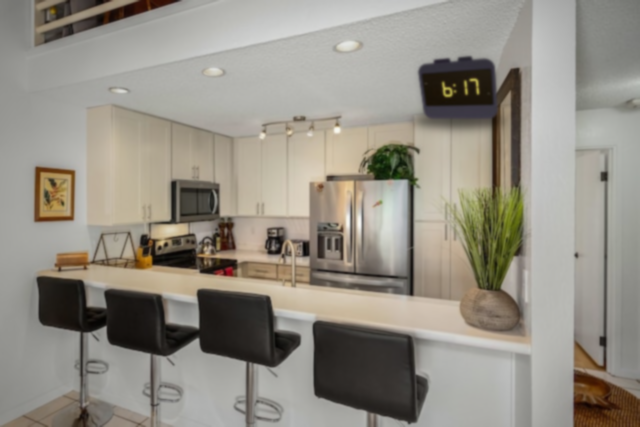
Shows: 6:17
